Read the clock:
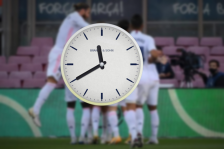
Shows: 11:40
